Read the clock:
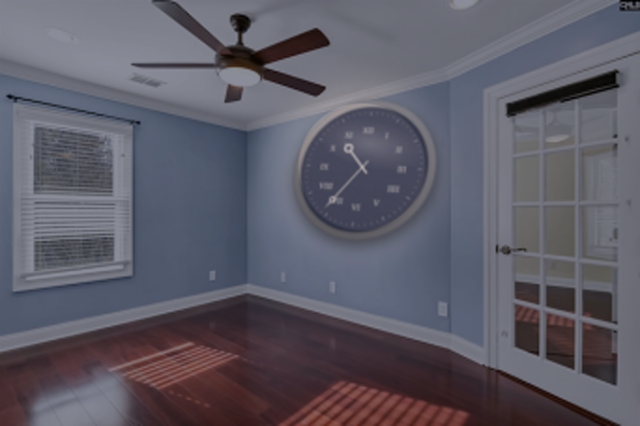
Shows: 10:36
